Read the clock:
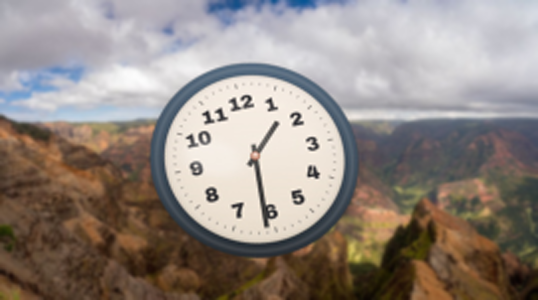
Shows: 1:31
